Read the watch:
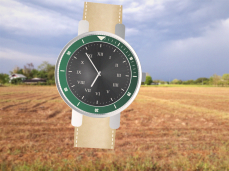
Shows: 6:54
